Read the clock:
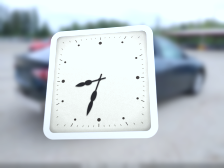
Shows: 8:33
